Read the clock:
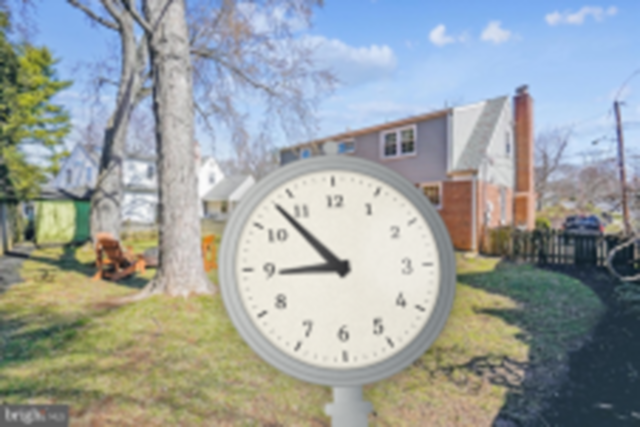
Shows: 8:53
